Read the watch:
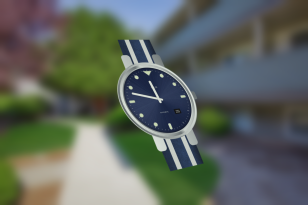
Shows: 11:48
